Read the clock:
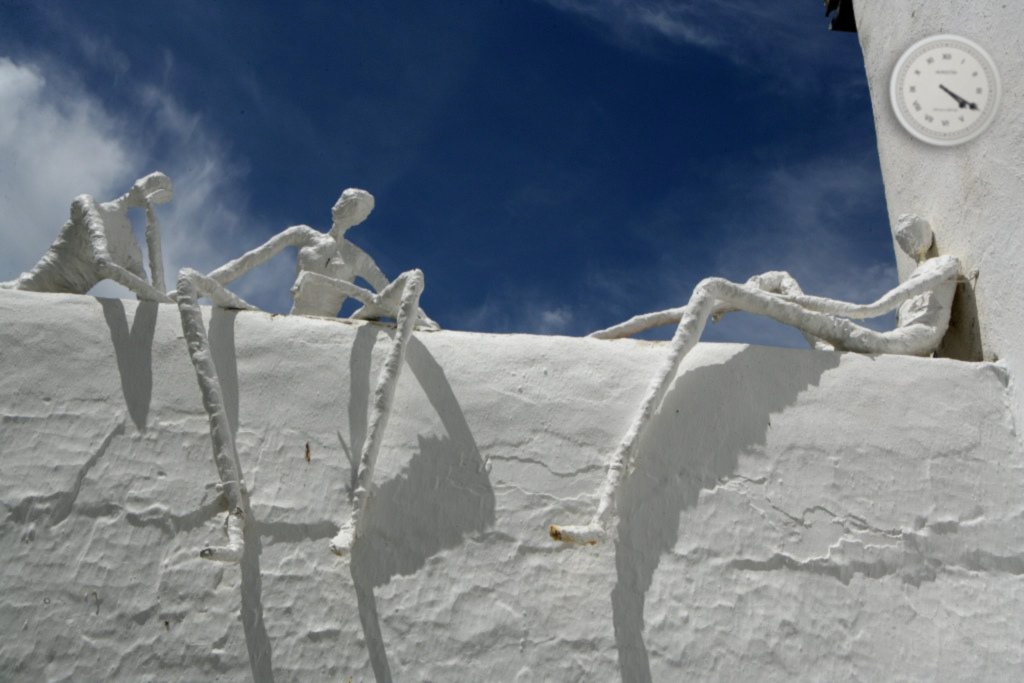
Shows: 4:20
